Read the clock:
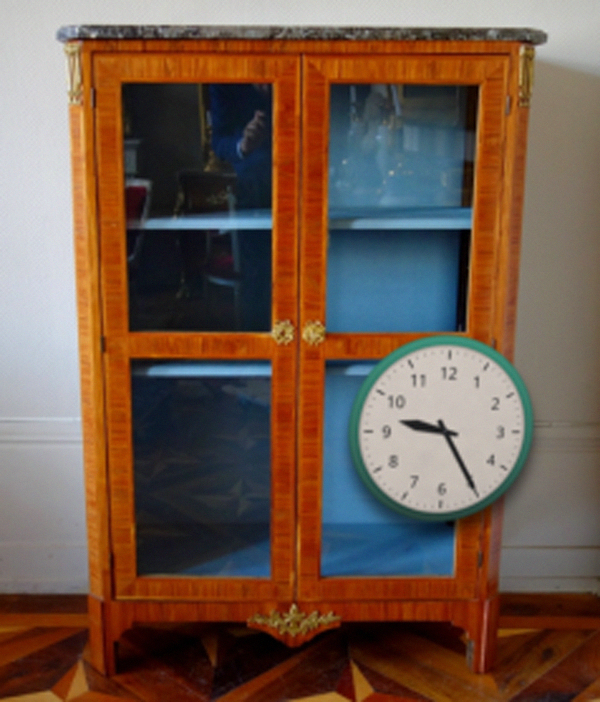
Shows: 9:25
